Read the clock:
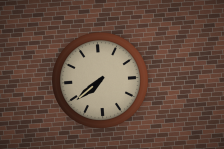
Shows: 7:39
